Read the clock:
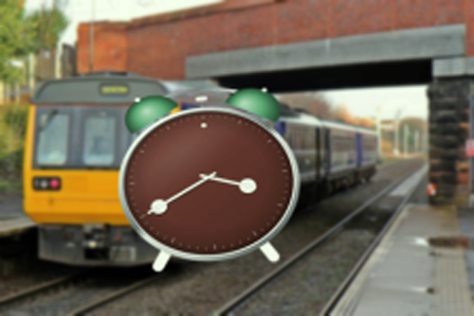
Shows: 3:40
